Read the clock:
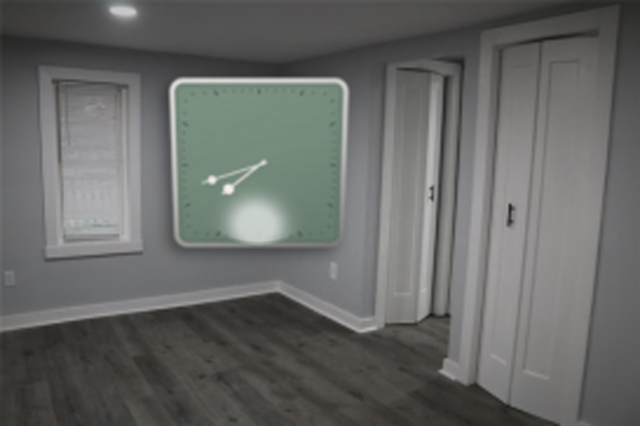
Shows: 7:42
